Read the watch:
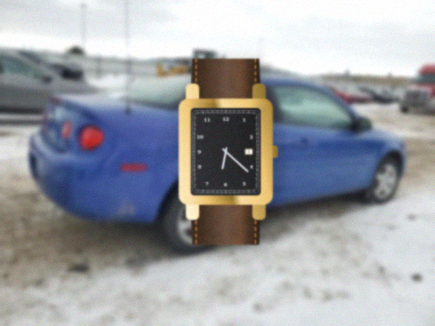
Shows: 6:22
